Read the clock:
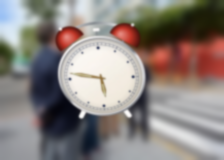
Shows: 5:47
